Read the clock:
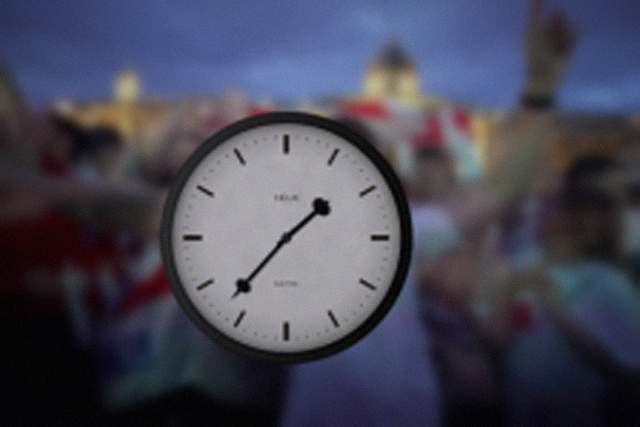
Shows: 1:37
